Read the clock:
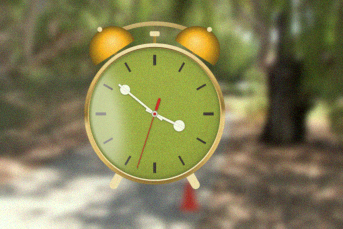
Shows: 3:51:33
